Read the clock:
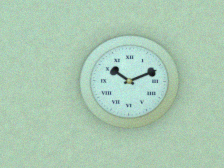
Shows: 10:11
